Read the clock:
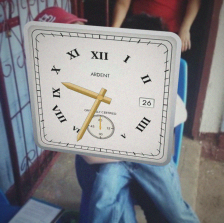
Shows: 9:34
